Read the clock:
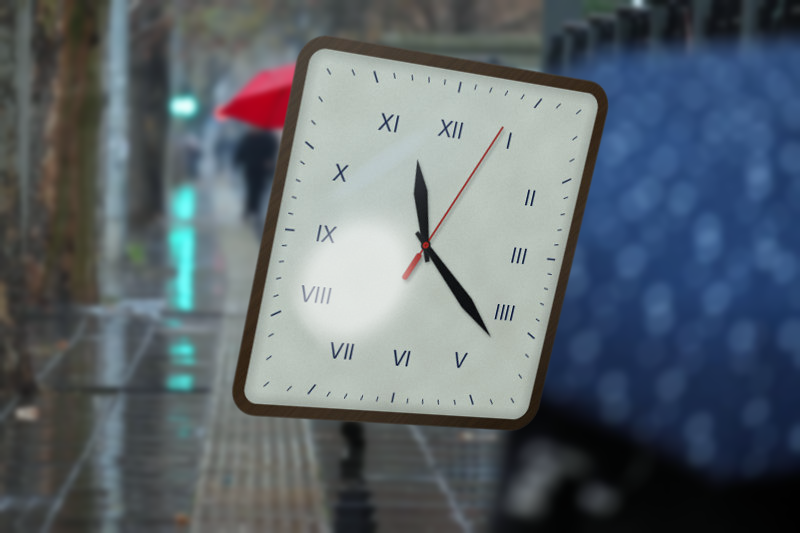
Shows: 11:22:04
